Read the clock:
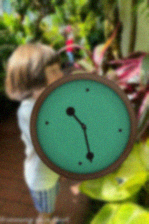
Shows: 10:27
